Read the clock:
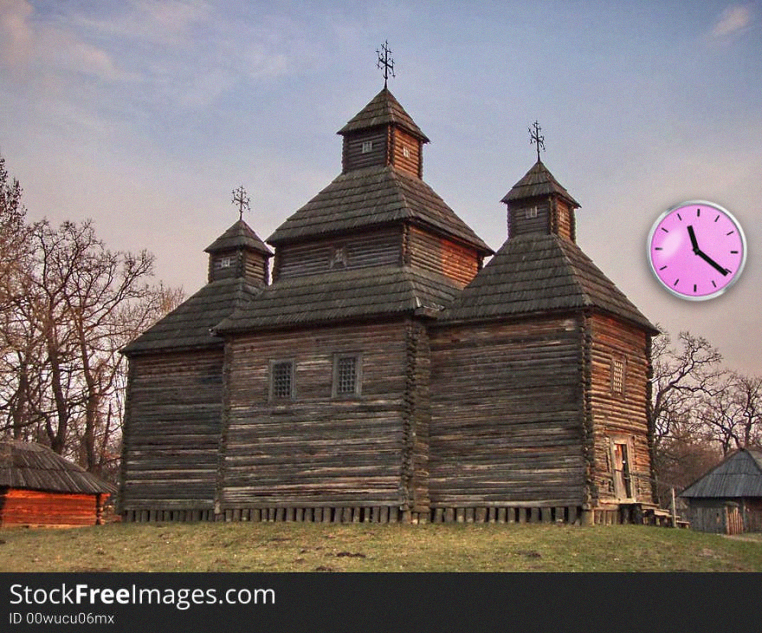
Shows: 11:21
